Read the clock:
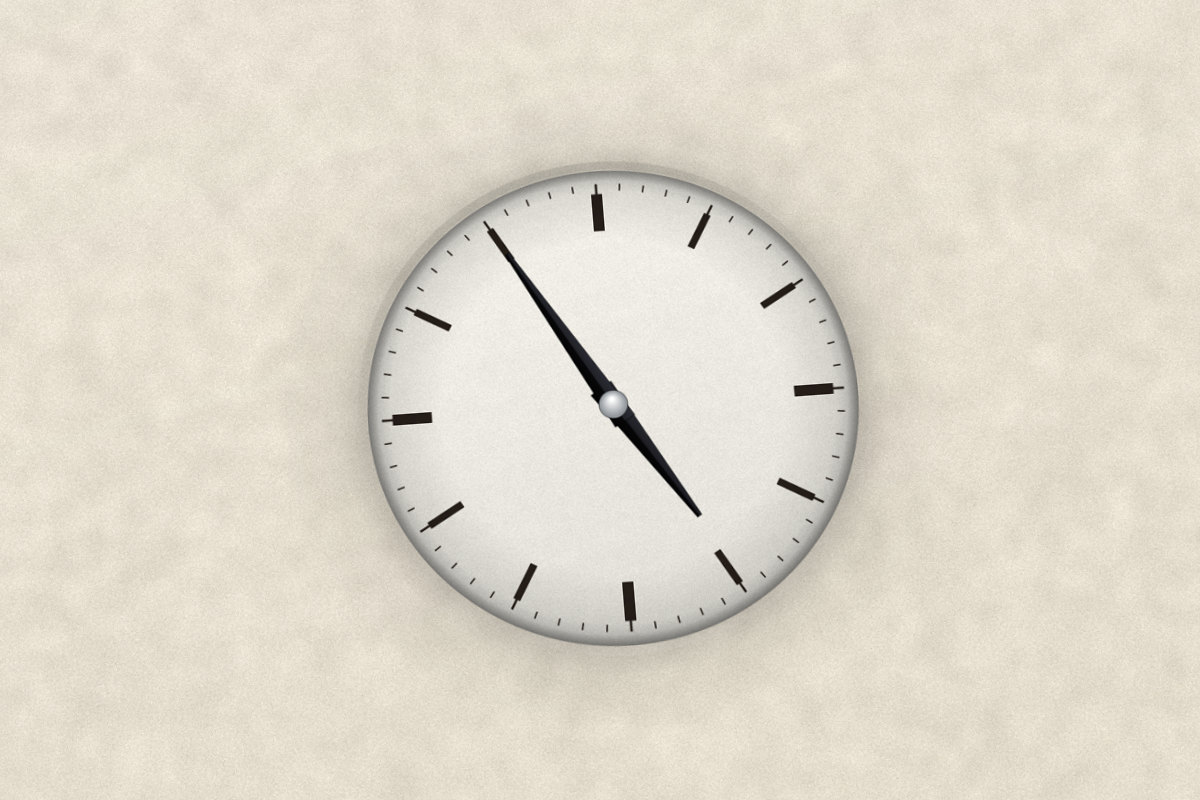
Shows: 4:55
